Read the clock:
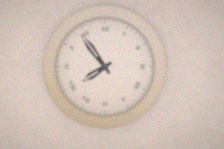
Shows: 7:54
